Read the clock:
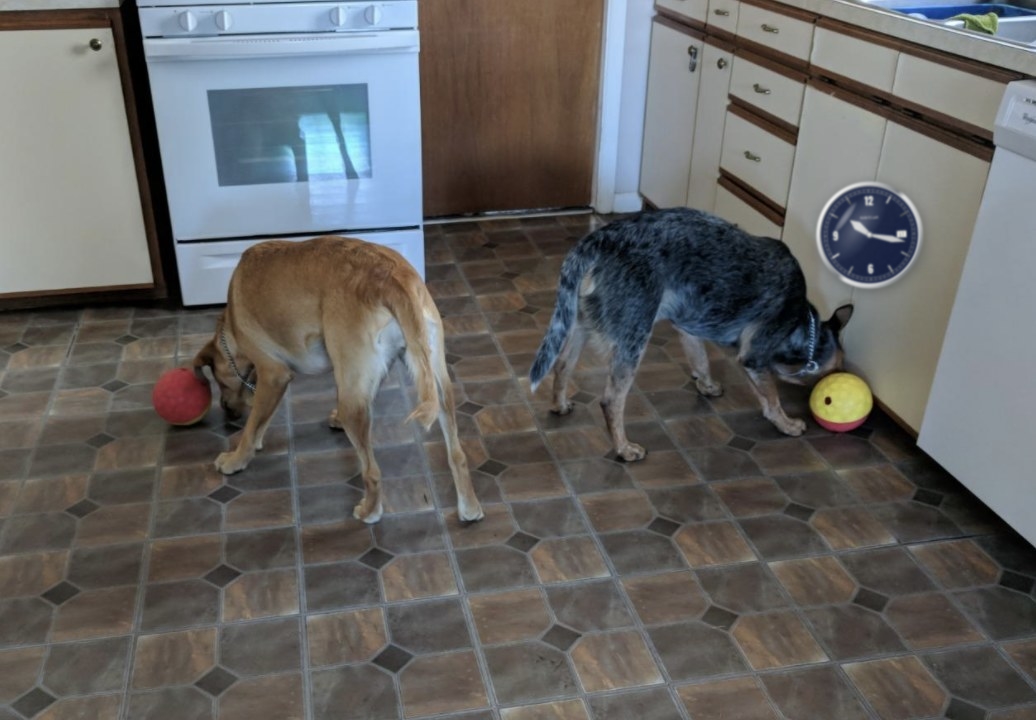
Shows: 10:17
